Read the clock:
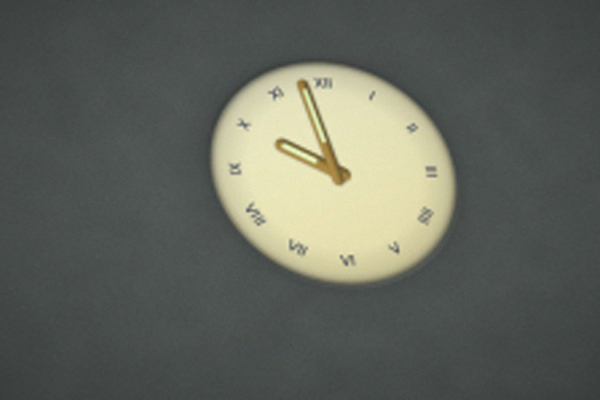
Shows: 9:58
